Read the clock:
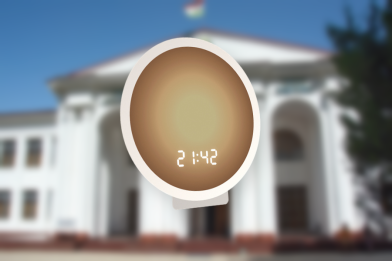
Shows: 21:42
